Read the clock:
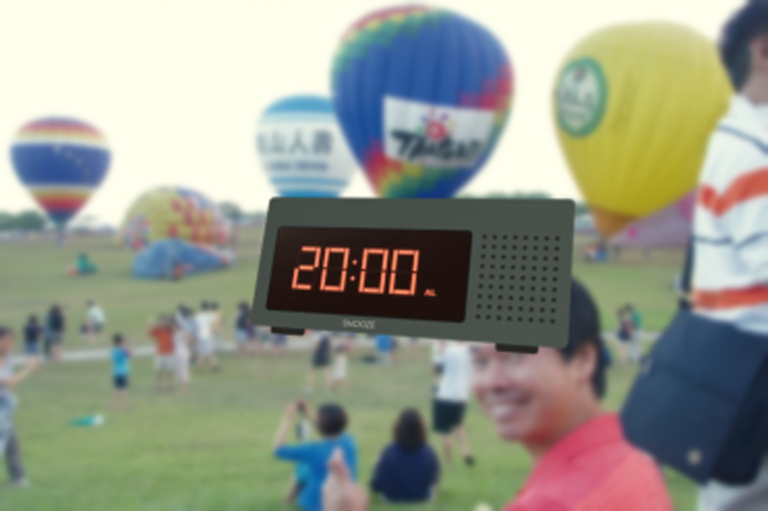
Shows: 20:00
